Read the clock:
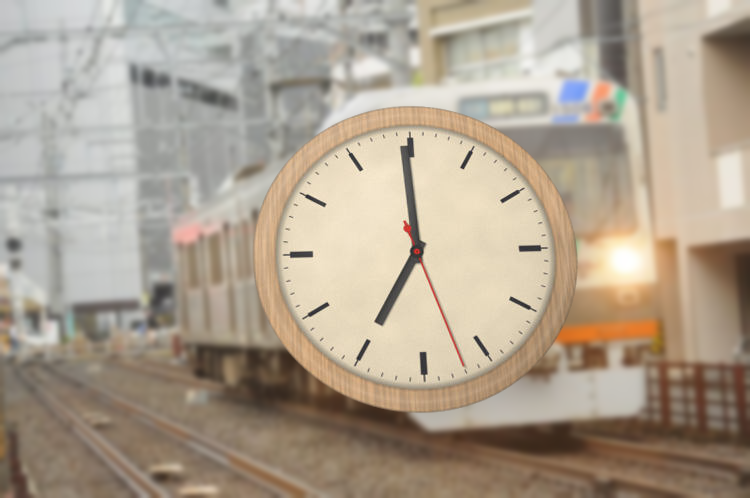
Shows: 6:59:27
